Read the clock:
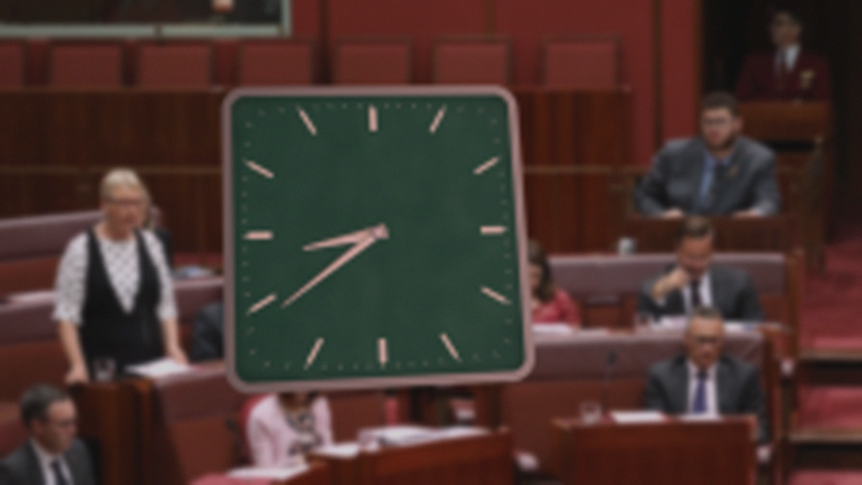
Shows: 8:39
